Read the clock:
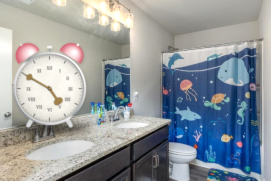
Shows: 4:50
